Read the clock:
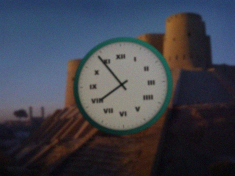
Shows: 7:54
